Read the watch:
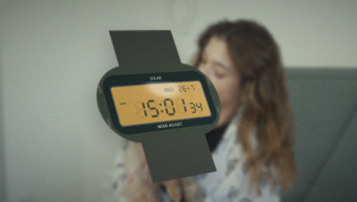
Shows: 15:01:34
